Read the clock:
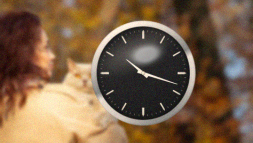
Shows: 10:18
